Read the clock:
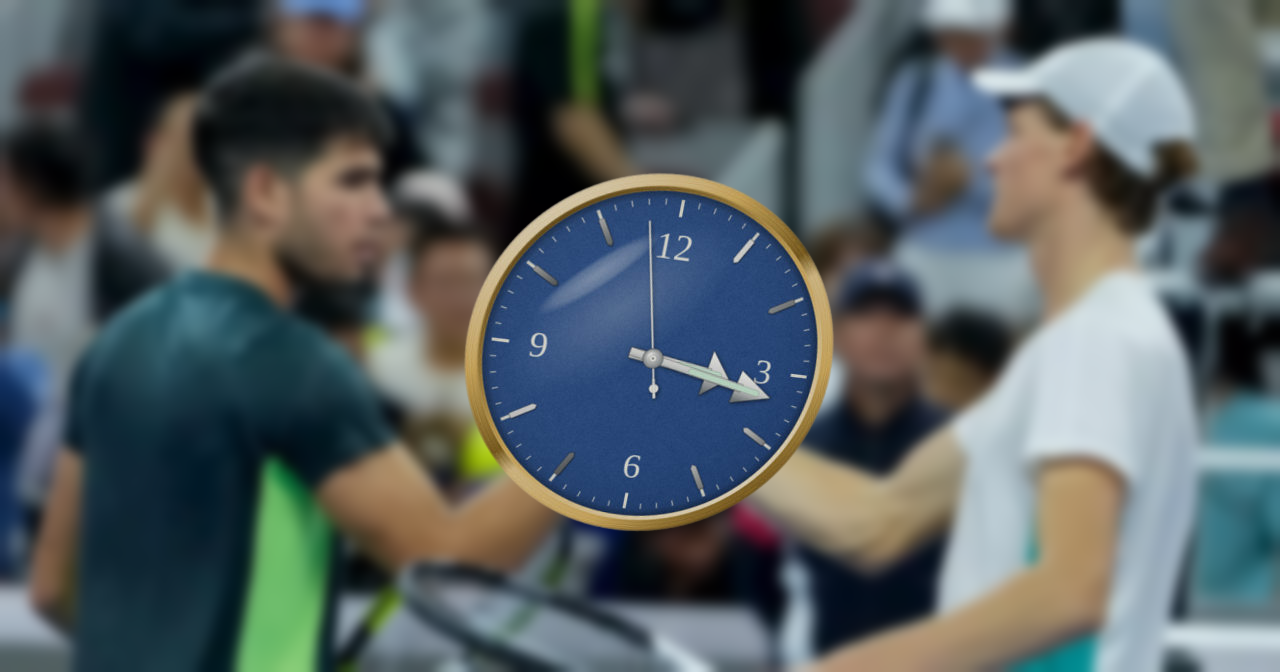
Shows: 3:16:58
